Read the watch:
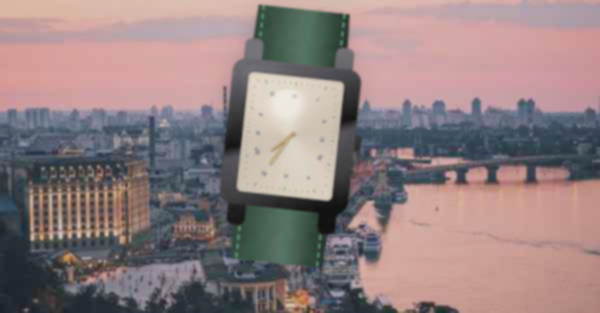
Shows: 7:35
